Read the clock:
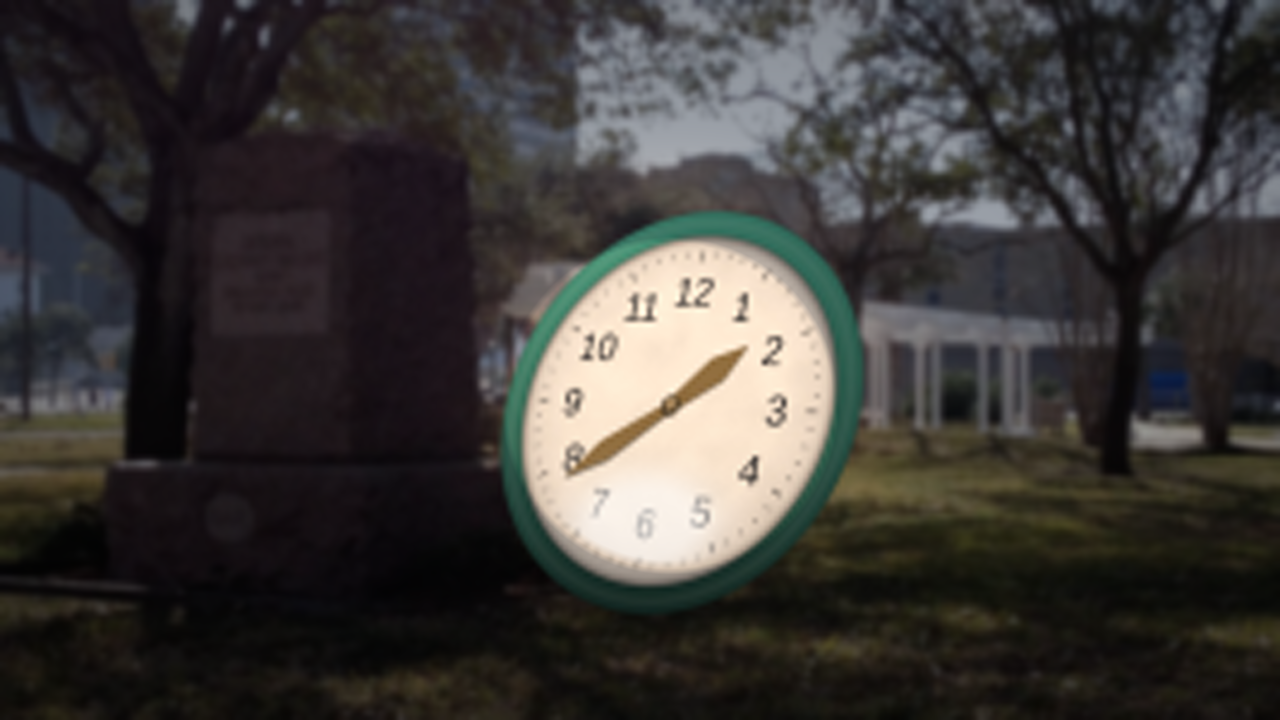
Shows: 1:39
